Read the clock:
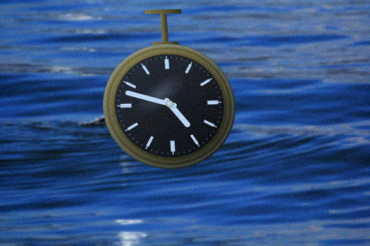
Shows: 4:48
